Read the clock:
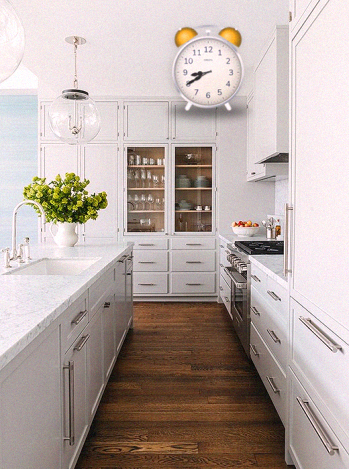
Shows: 8:40
